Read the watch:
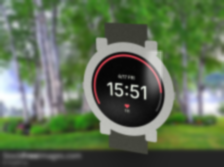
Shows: 15:51
